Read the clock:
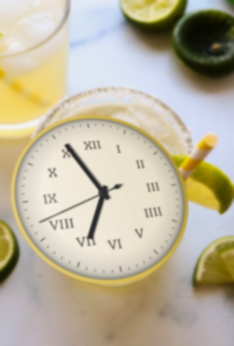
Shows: 6:55:42
